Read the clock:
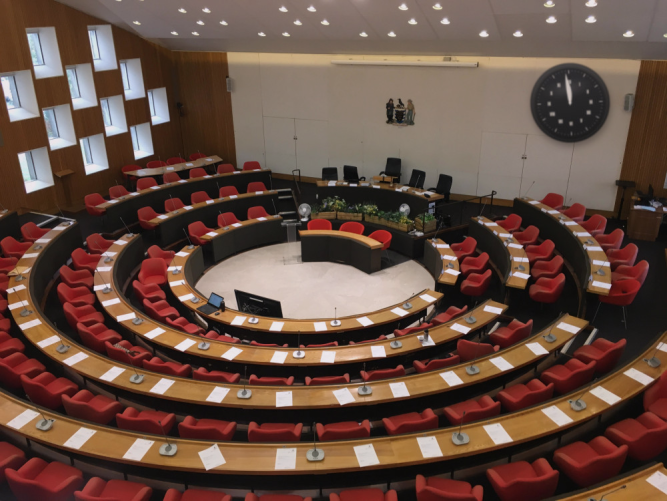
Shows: 11:59
